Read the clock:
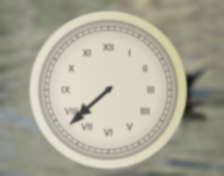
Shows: 7:38
